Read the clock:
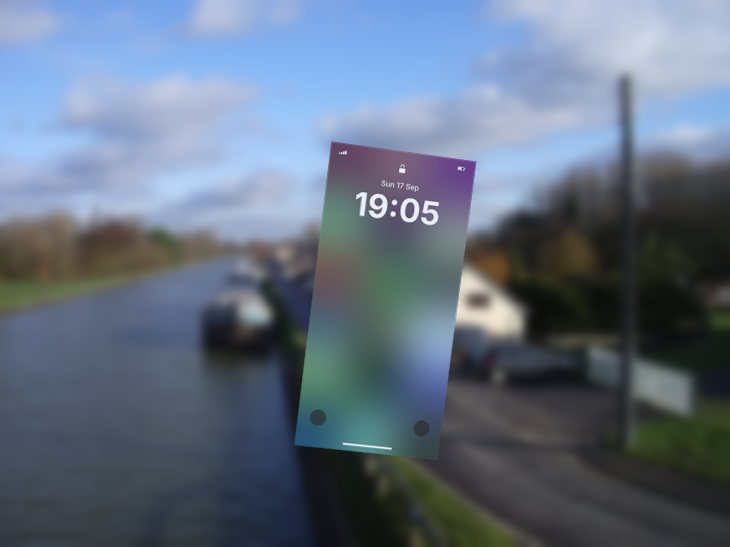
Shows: 19:05
